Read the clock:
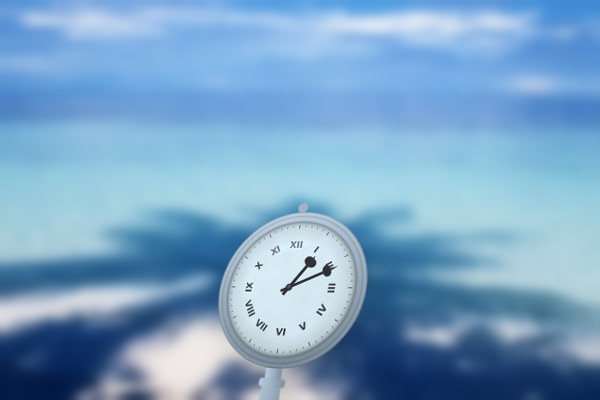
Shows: 1:11
